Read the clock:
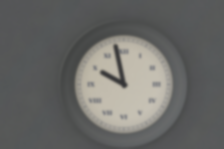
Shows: 9:58
